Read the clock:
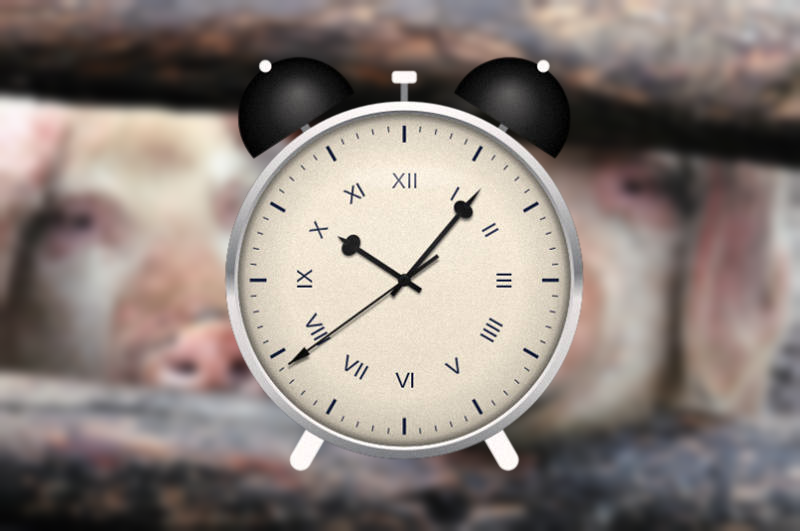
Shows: 10:06:39
